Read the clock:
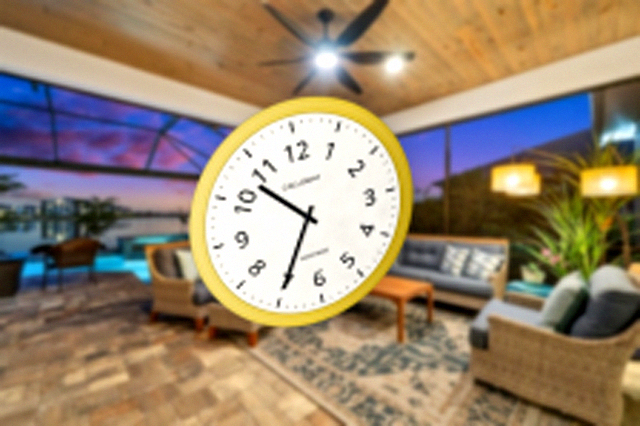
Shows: 10:35
